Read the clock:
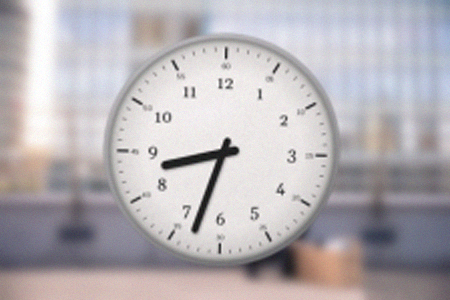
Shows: 8:33
